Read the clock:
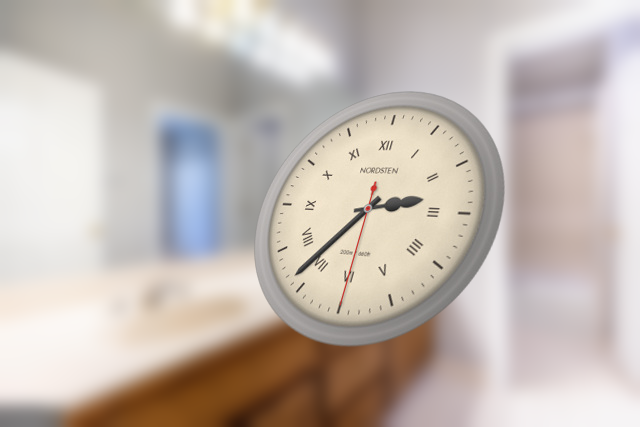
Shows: 2:36:30
